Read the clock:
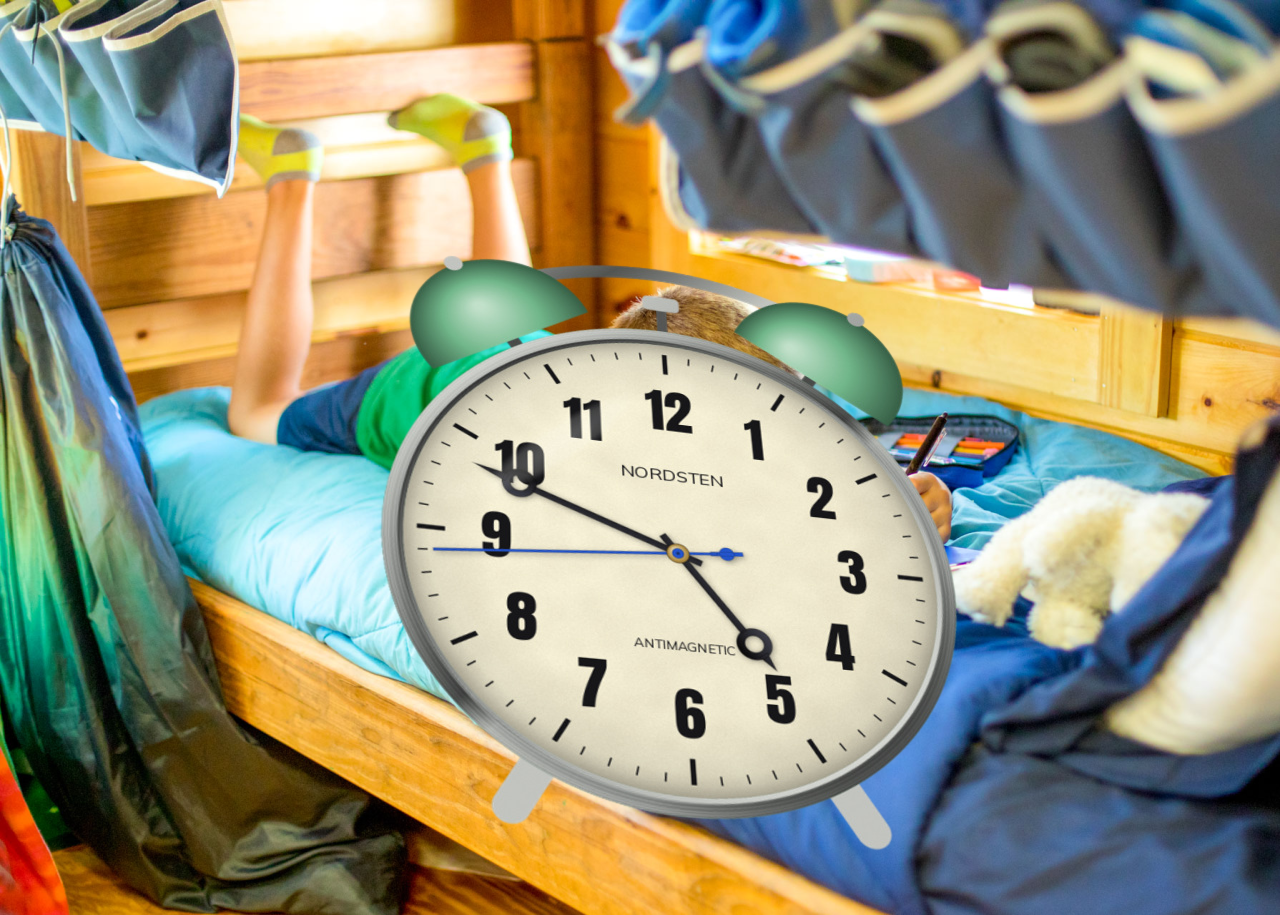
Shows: 4:48:44
